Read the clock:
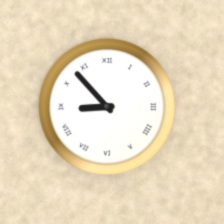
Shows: 8:53
